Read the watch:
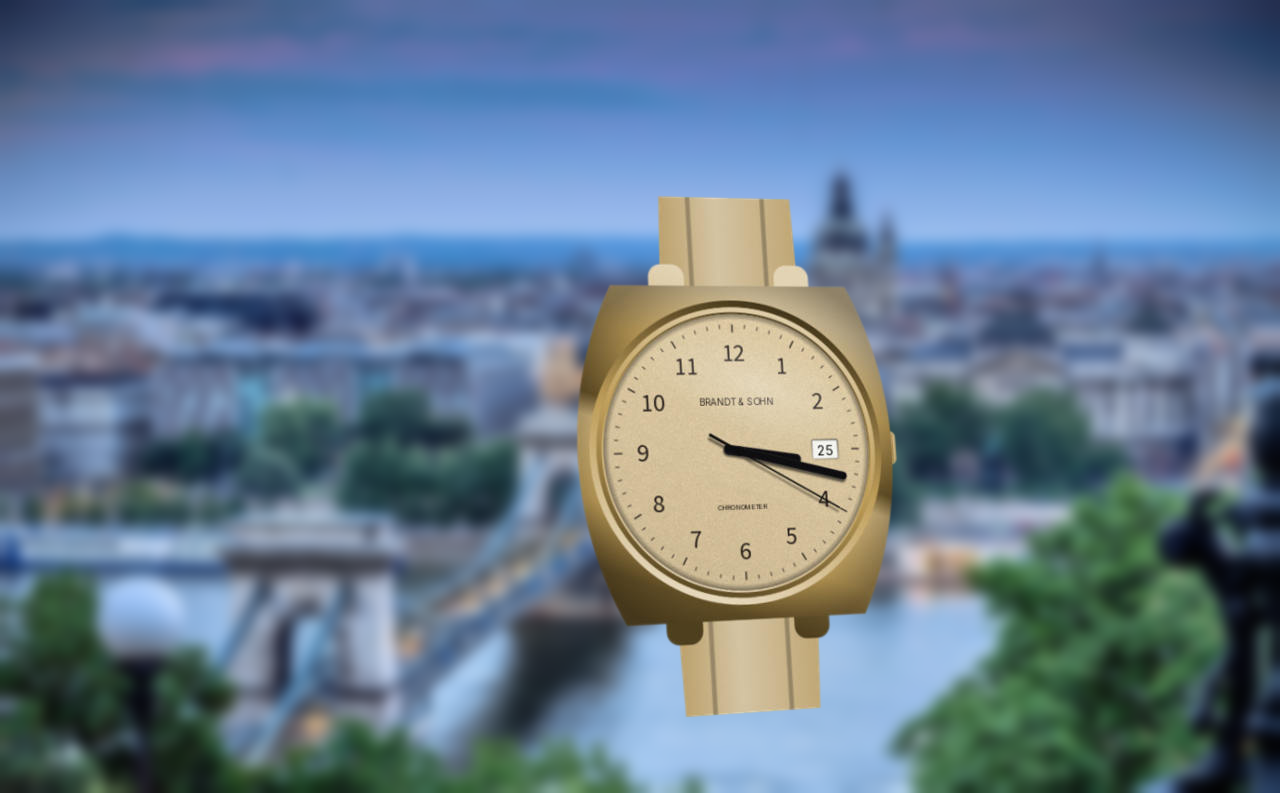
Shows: 3:17:20
